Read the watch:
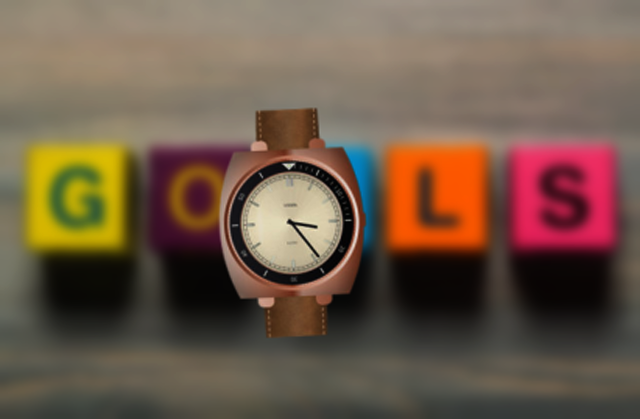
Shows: 3:24
